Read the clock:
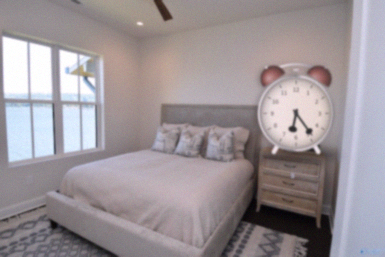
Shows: 6:24
